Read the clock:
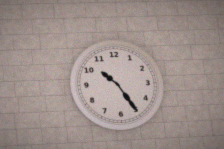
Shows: 10:25
